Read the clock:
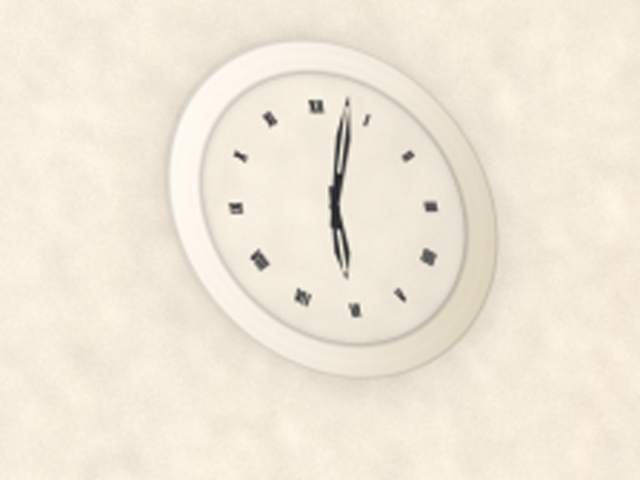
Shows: 6:03
